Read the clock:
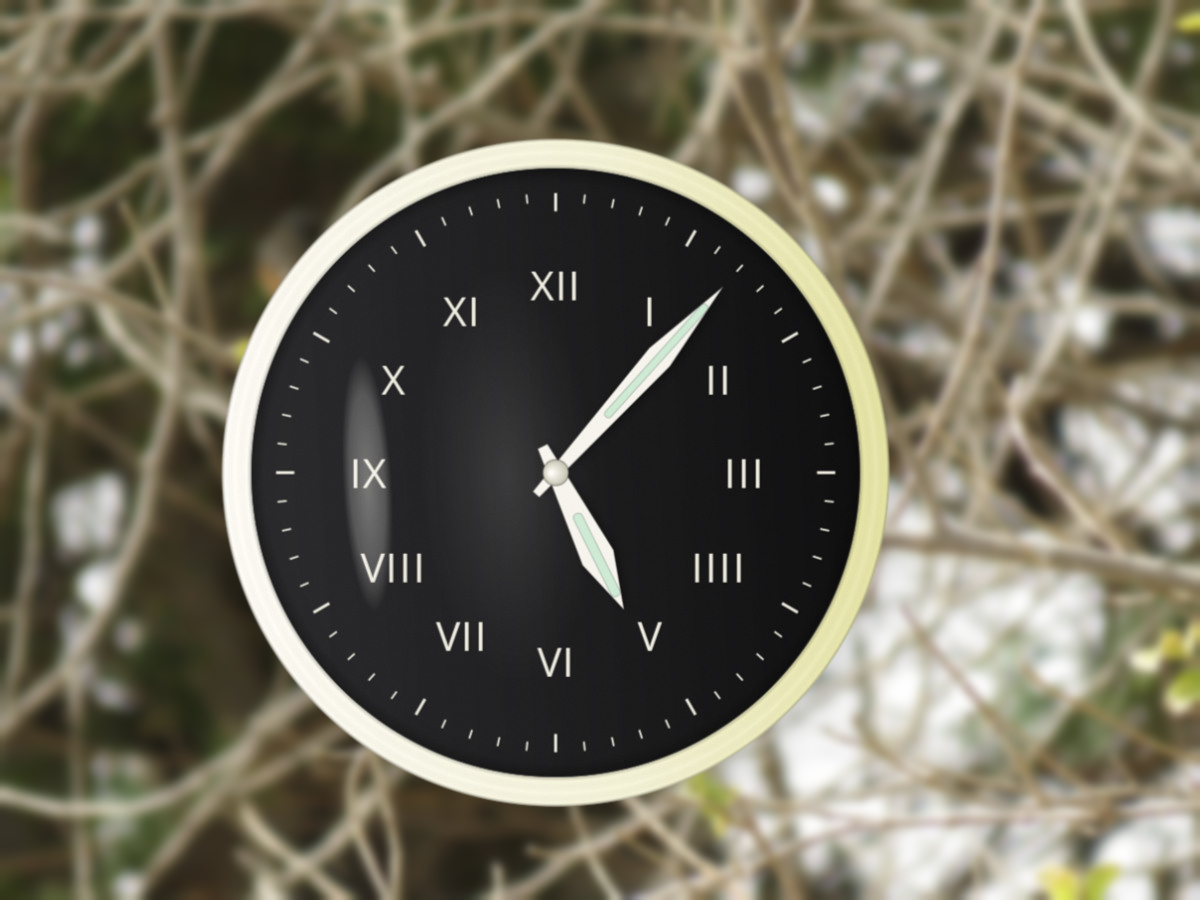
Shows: 5:07
